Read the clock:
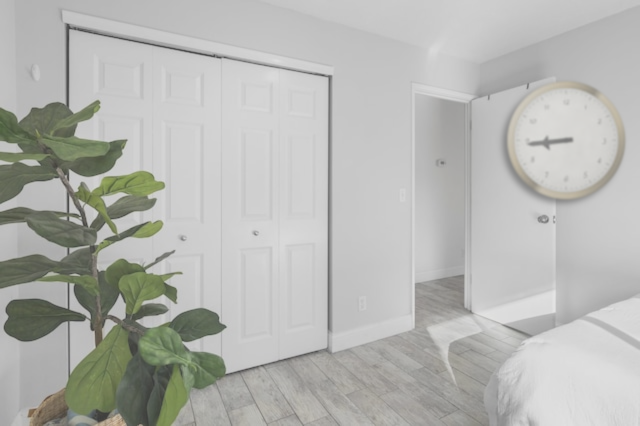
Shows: 8:44
